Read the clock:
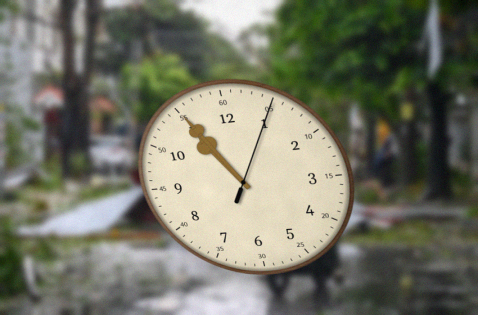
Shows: 10:55:05
